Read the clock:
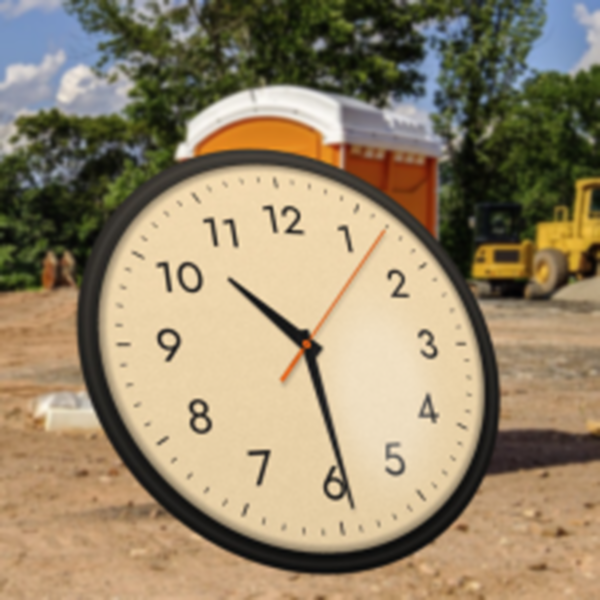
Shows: 10:29:07
